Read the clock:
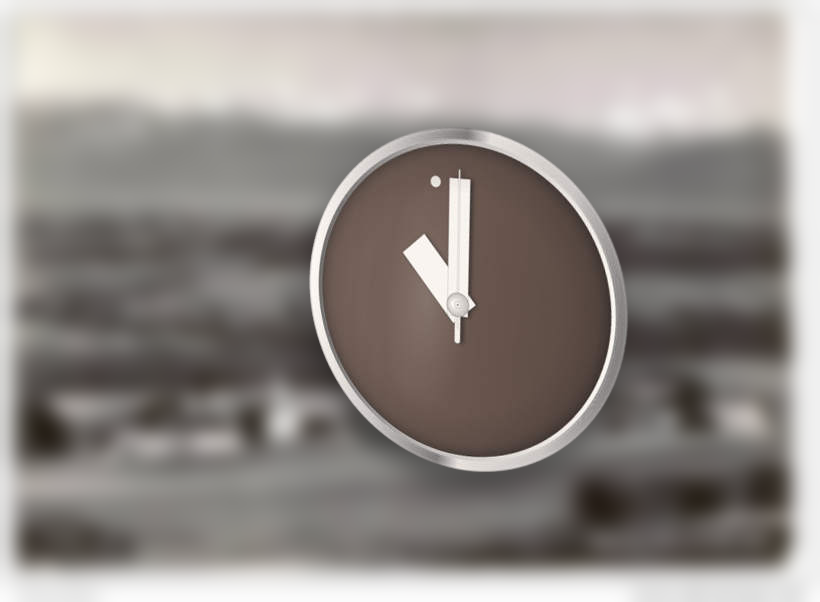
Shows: 11:02:02
